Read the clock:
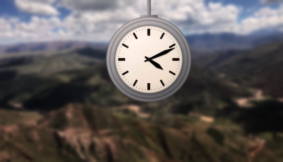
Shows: 4:11
